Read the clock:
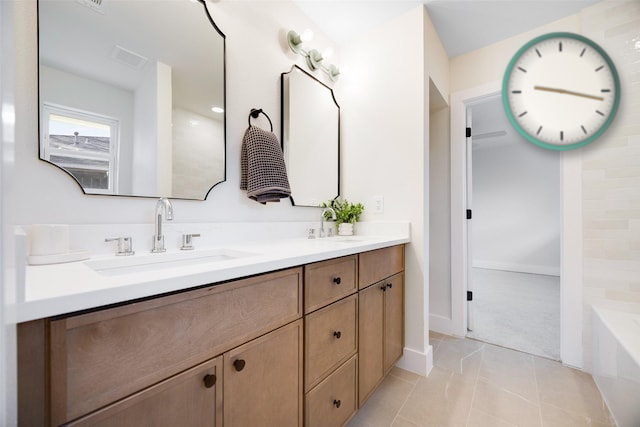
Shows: 9:17
